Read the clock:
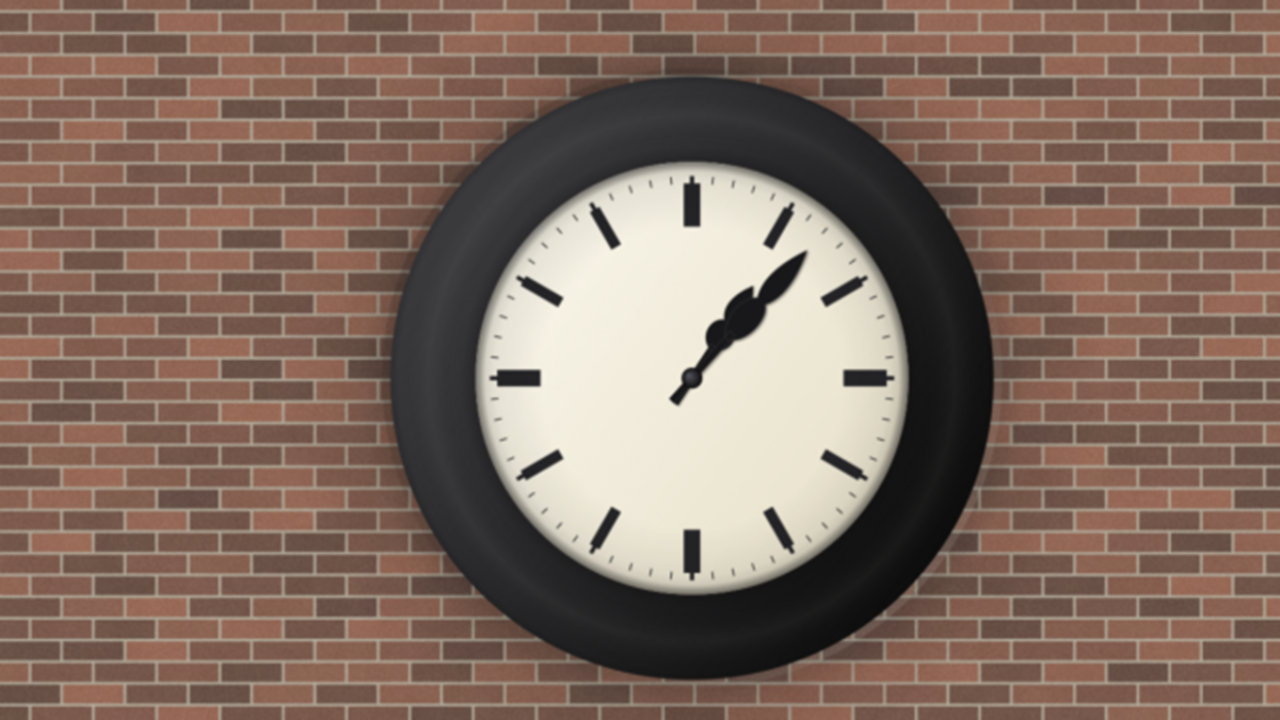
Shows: 1:07
